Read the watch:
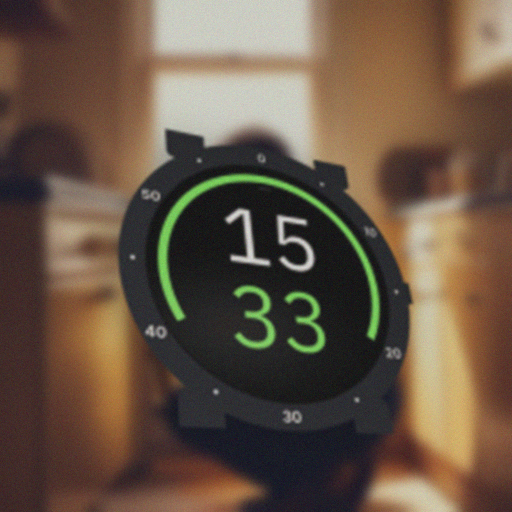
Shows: 15:33
